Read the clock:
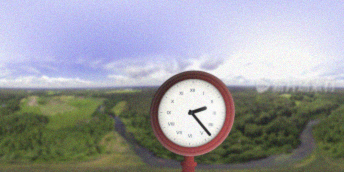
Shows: 2:23
